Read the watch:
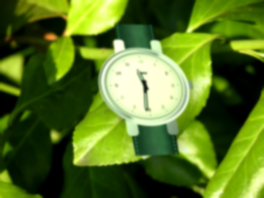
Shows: 11:31
